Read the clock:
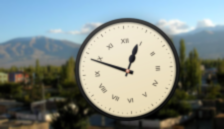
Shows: 12:49
